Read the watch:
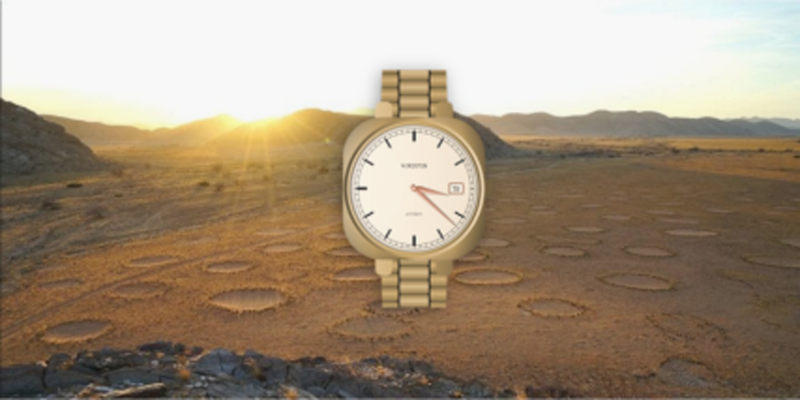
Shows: 3:22
